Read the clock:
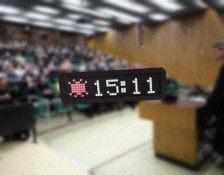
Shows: 15:11
